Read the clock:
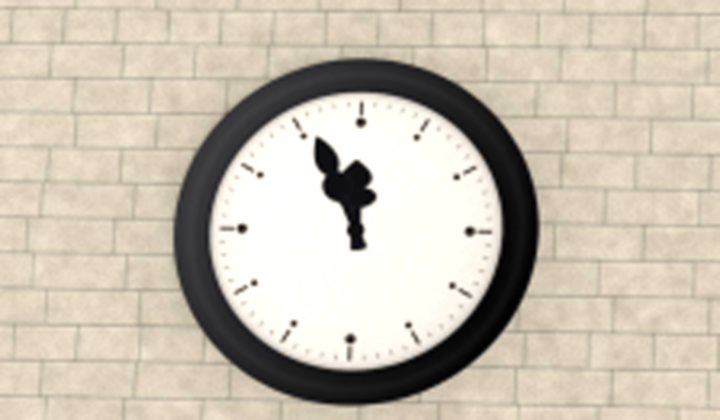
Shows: 11:56
